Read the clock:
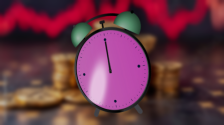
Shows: 12:00
